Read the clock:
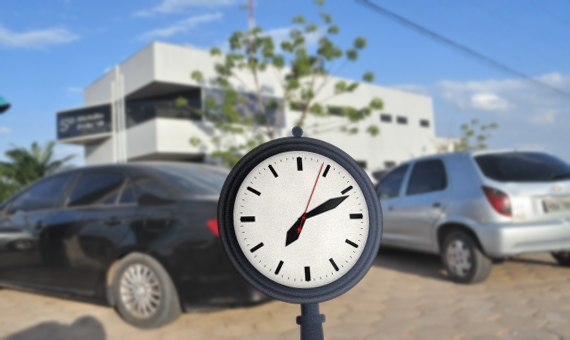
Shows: 7:11:04
